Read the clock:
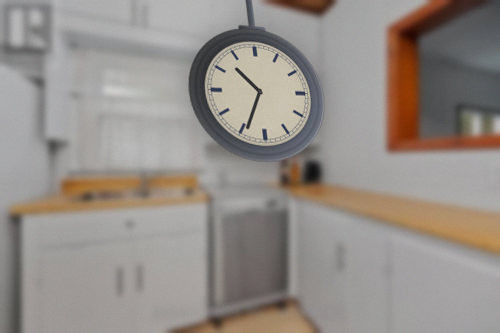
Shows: 10:34
